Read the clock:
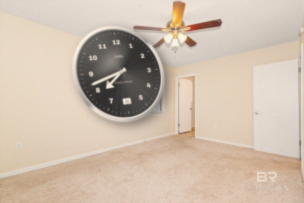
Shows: 7:42
